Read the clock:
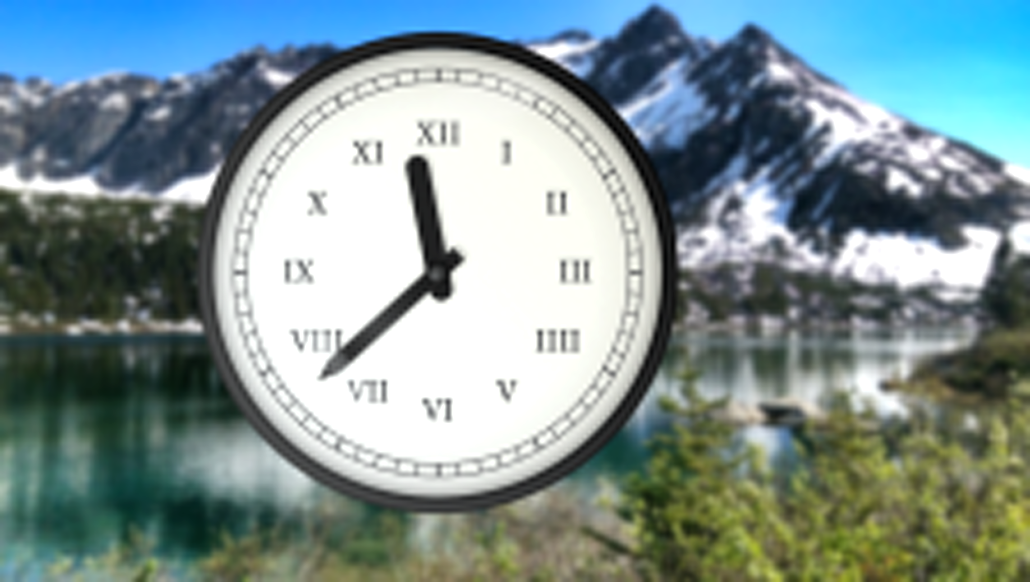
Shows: 11:38
